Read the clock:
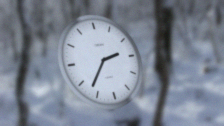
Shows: 2:37
